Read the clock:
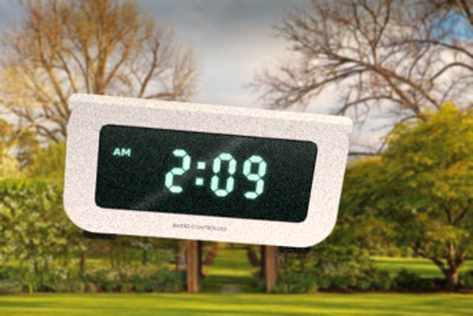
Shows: 2:09
